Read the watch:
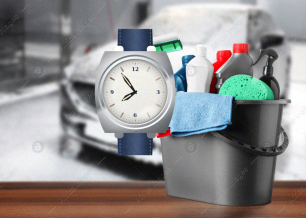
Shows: 7:54
